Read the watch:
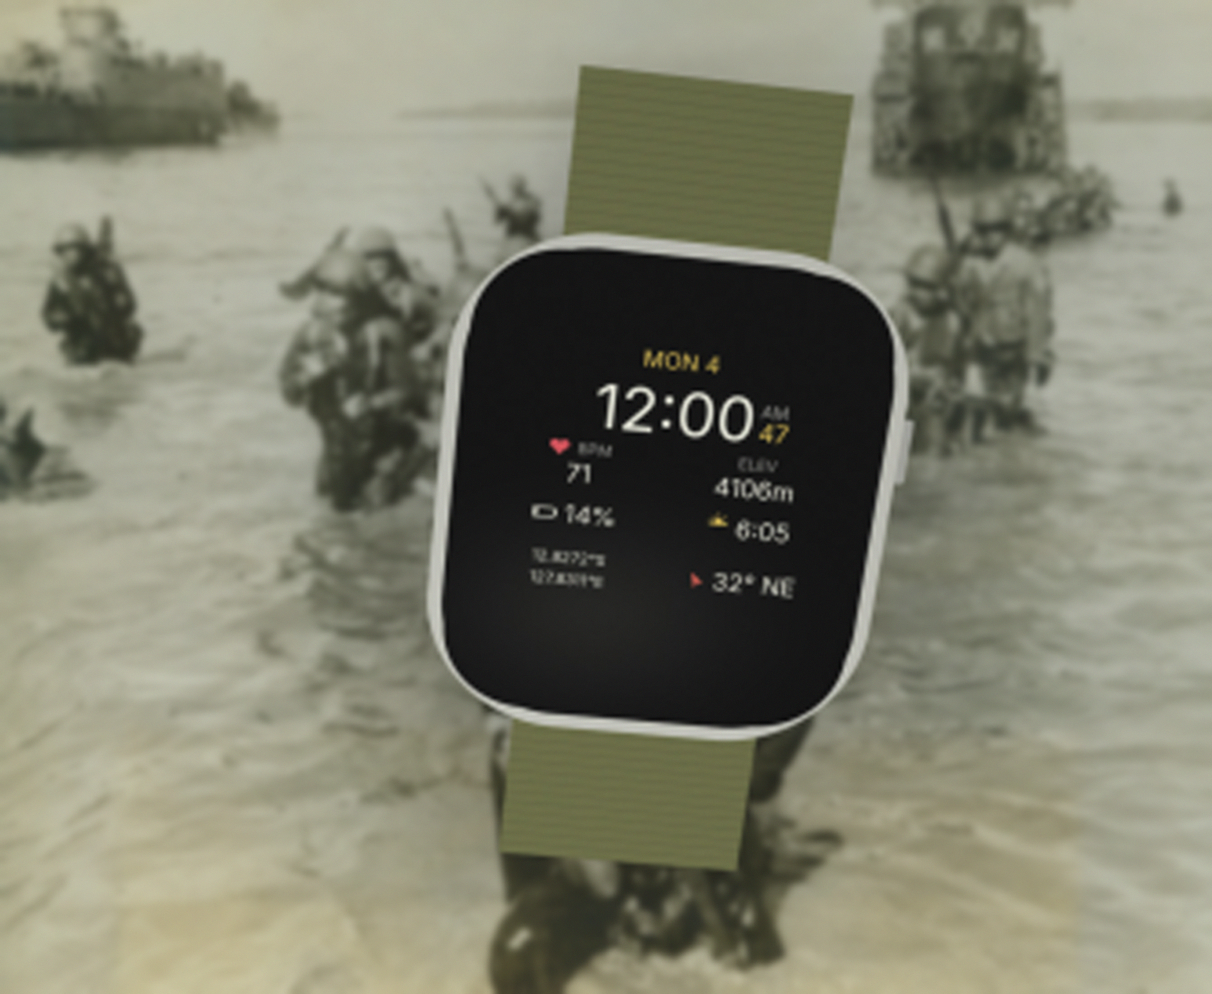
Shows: 12:00
